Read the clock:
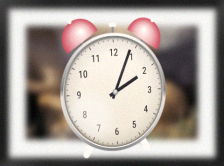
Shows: 2:04
